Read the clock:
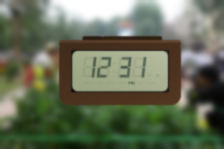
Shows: 12:31
